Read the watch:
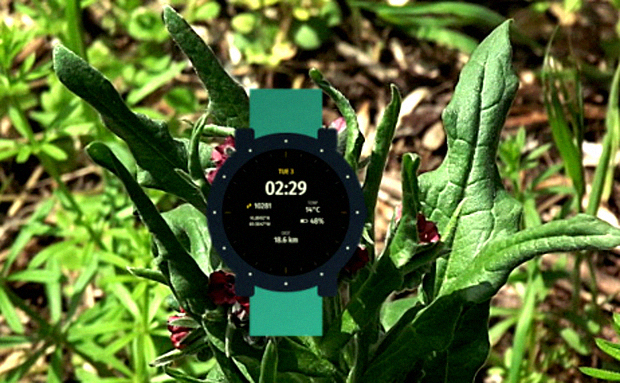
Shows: 2:29
